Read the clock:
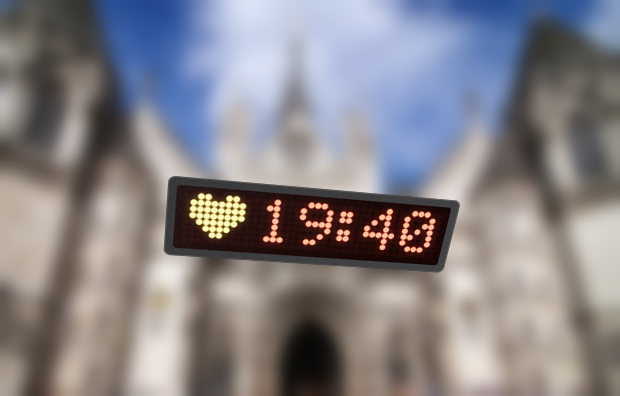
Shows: 19:40
